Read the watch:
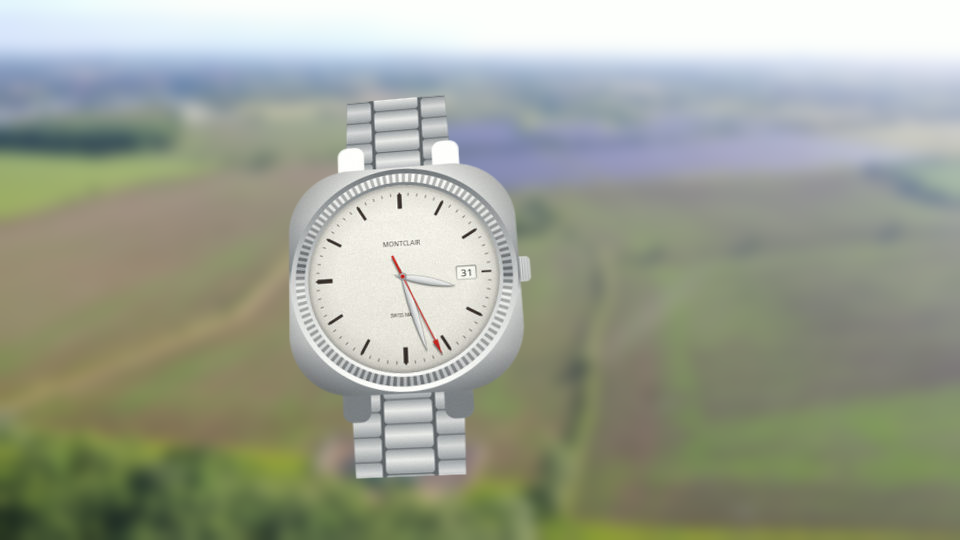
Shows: 3:27:26
